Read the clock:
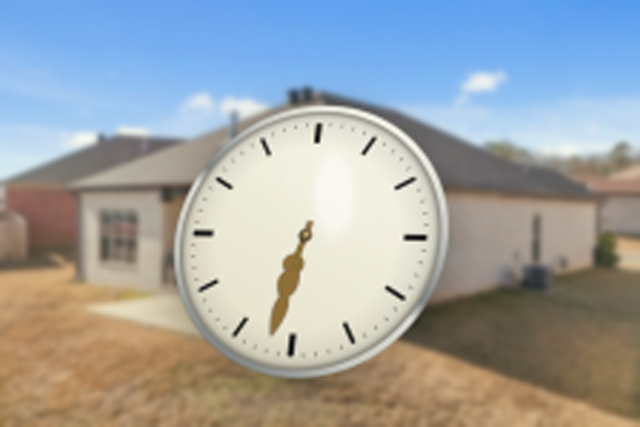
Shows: 6:32
